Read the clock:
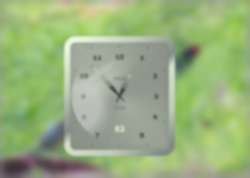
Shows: 12:53
